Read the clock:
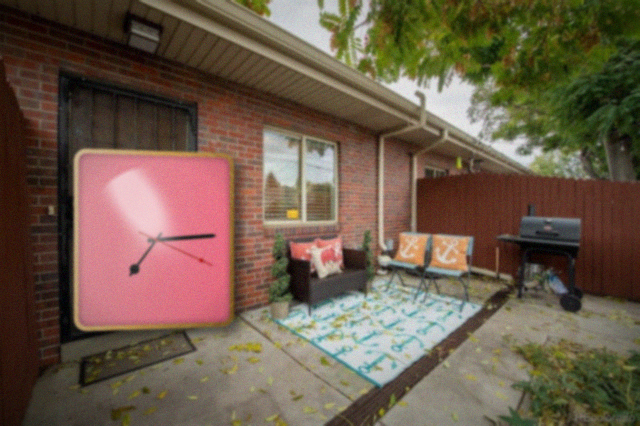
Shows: 7:14:19
